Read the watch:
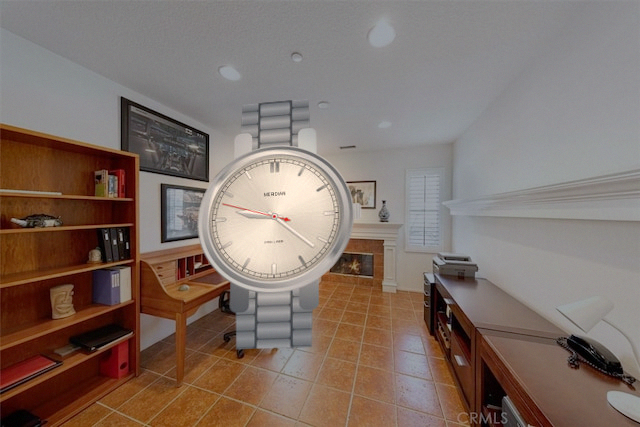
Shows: 9:21:48
